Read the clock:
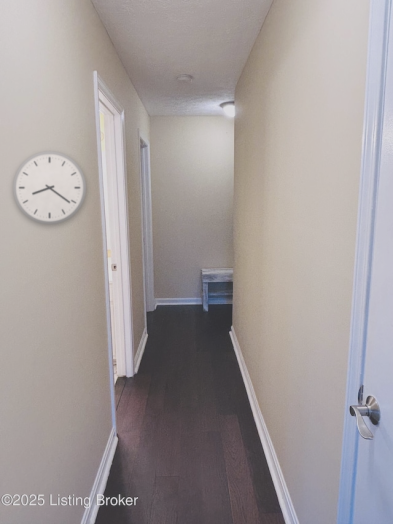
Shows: 8:21
